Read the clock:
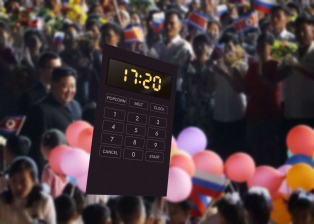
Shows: 17:20
